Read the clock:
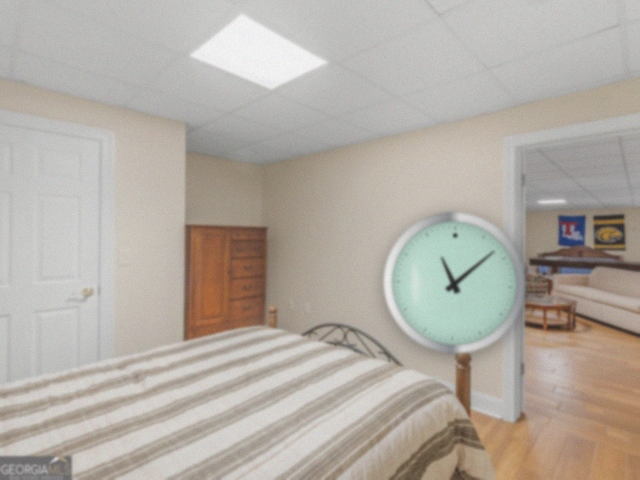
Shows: 11:08
